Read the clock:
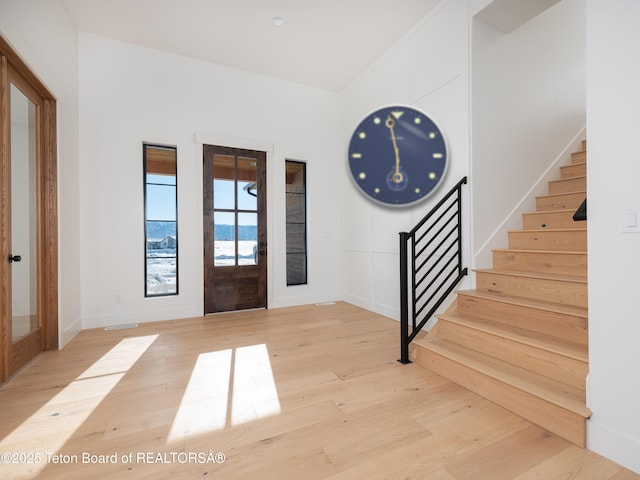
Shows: 5:58
